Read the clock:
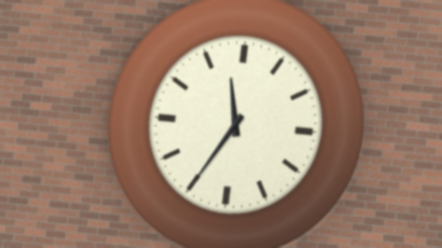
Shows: 11:35
